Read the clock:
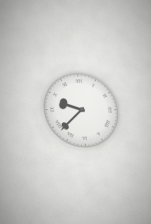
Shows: 9:38
